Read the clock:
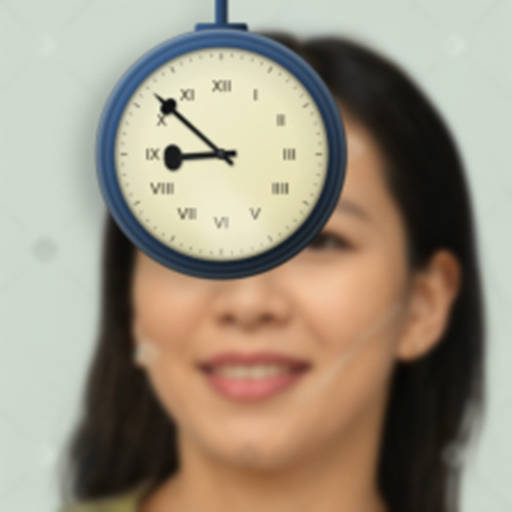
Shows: 8:52
